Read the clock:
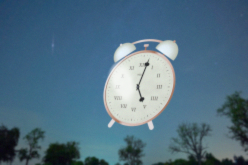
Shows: 5:02
